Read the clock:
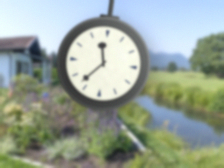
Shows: 11:37
